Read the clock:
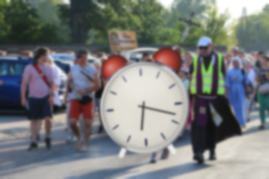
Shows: 6:18
